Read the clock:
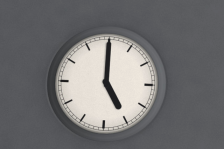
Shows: 5:00
